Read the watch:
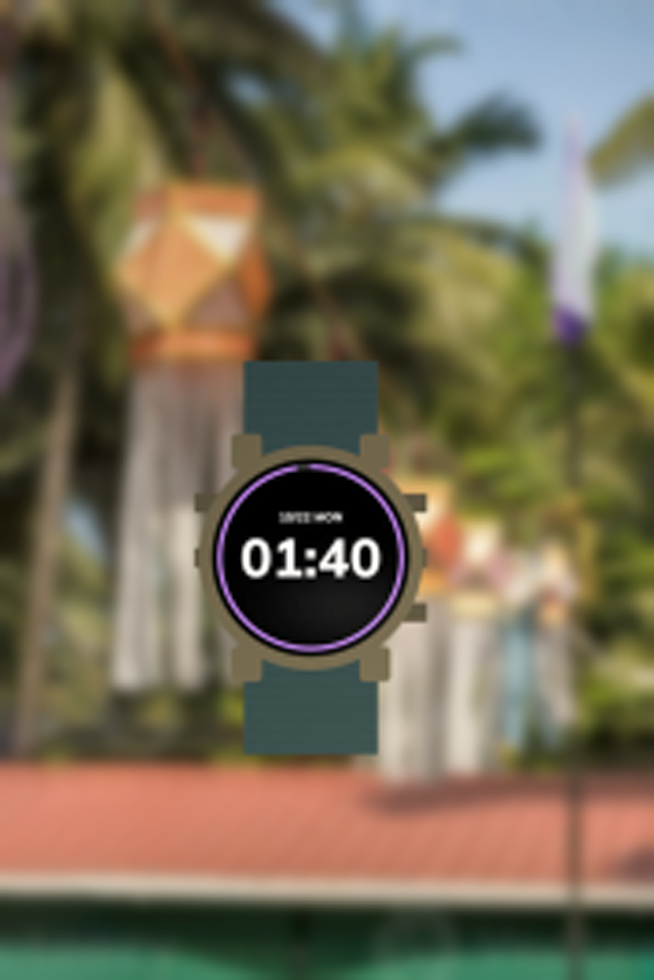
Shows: 1:40
